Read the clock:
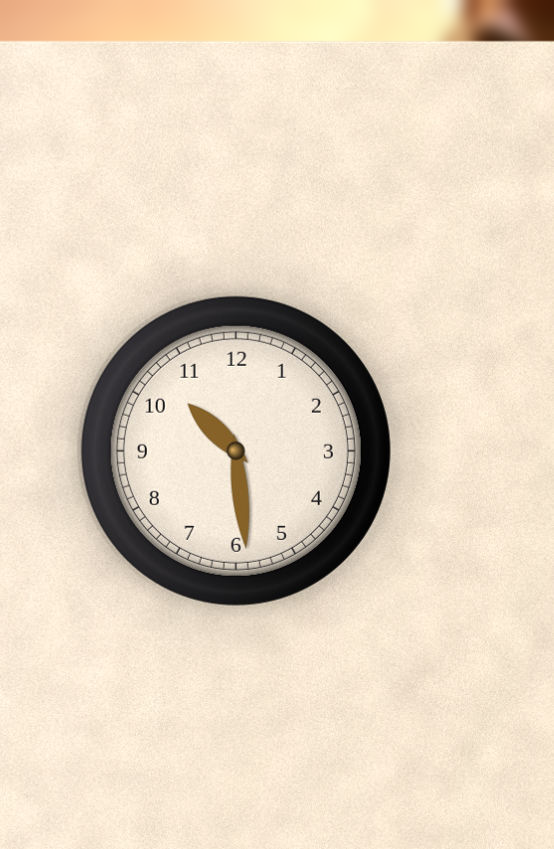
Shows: 10:29
